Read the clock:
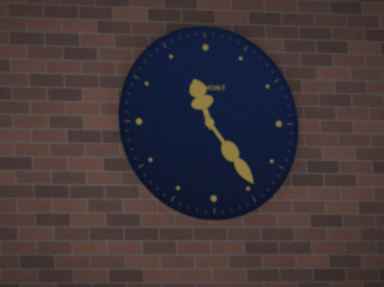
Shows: 11:24
